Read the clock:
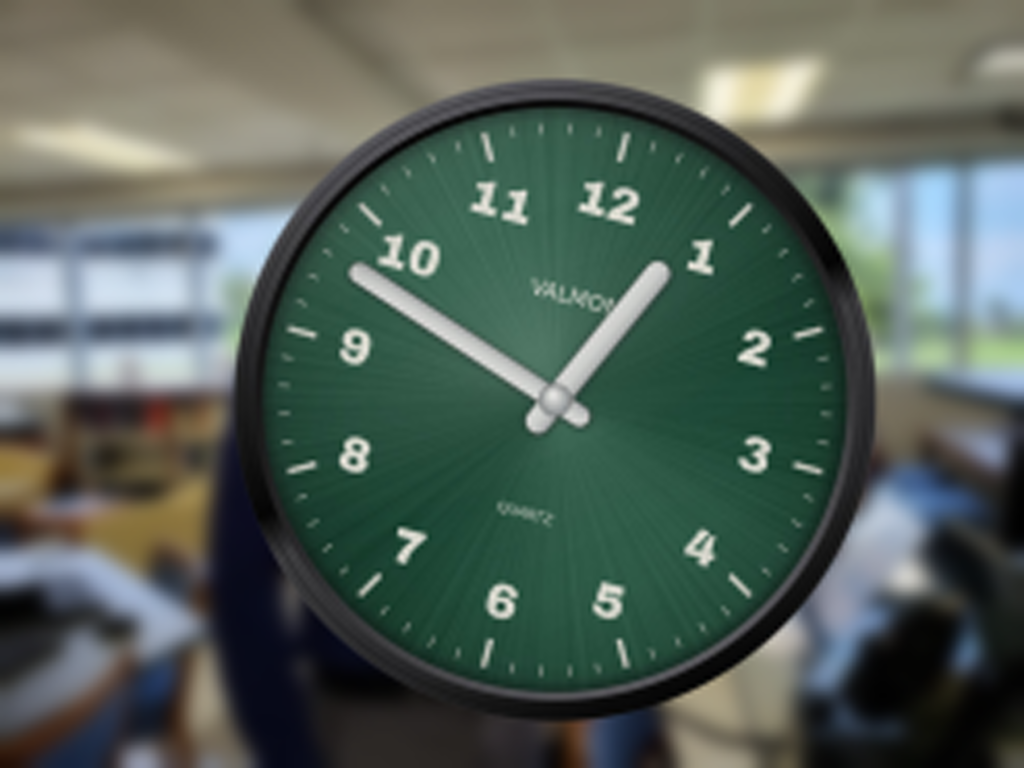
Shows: 12:48
